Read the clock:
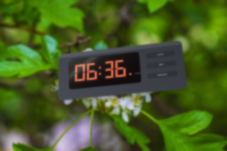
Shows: 6:36
